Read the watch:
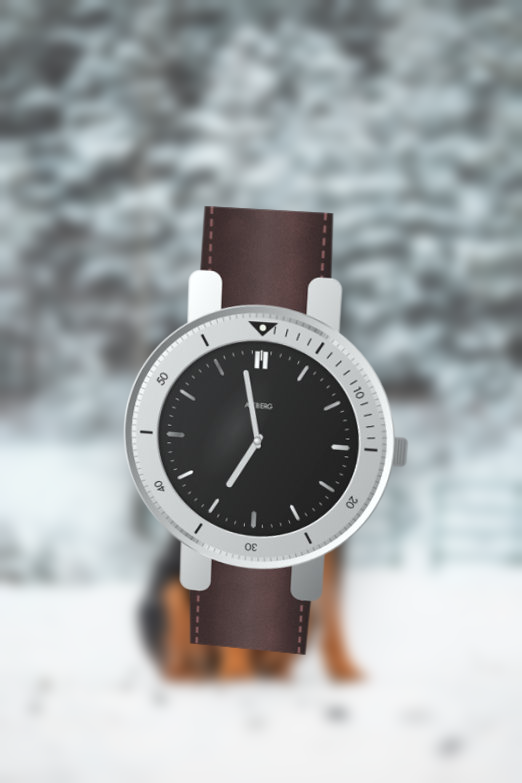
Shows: 6:58
